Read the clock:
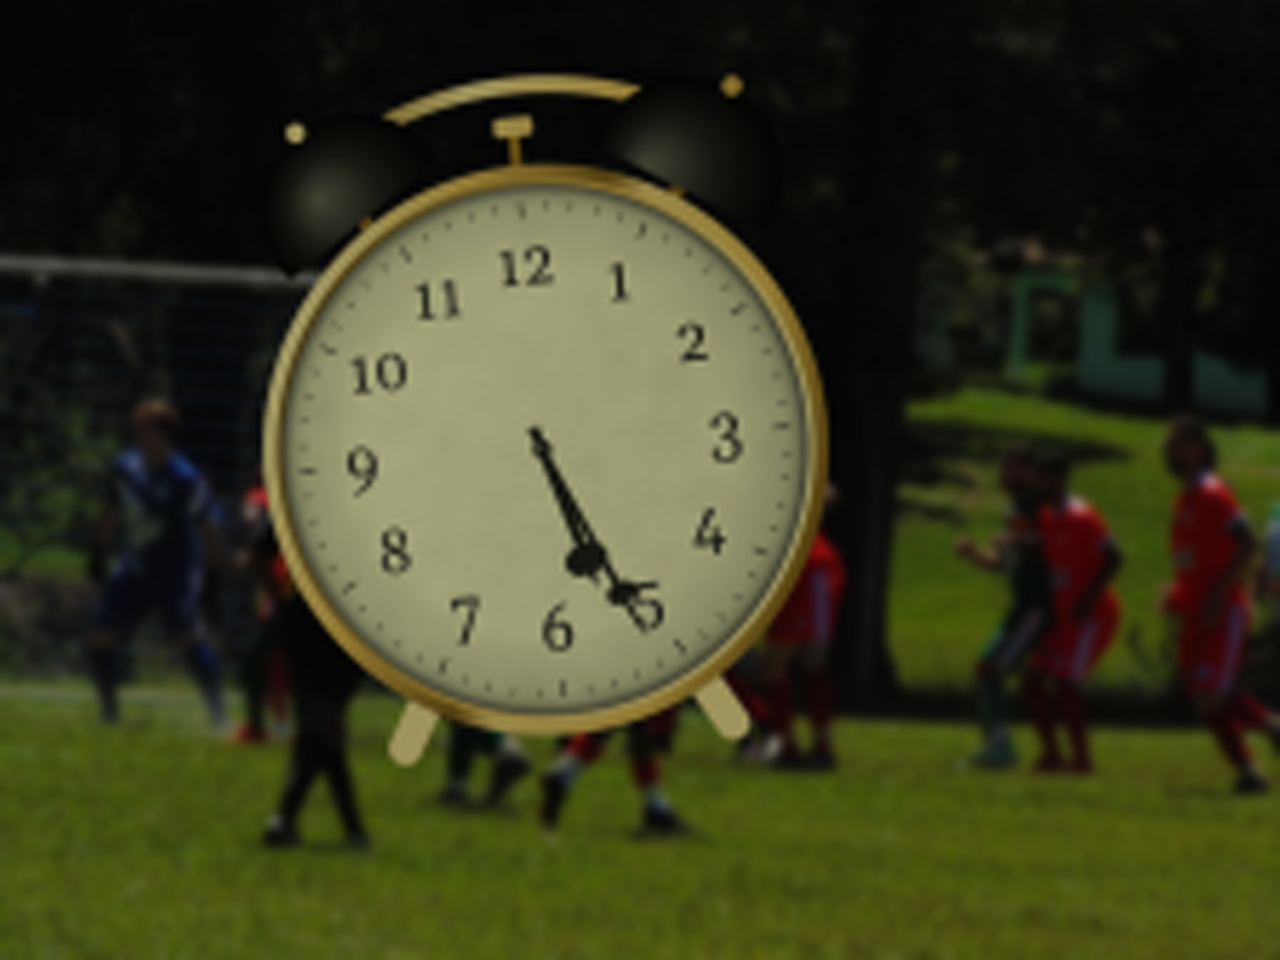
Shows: 5:26
